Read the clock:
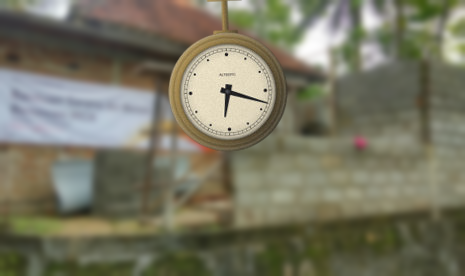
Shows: 6:18
